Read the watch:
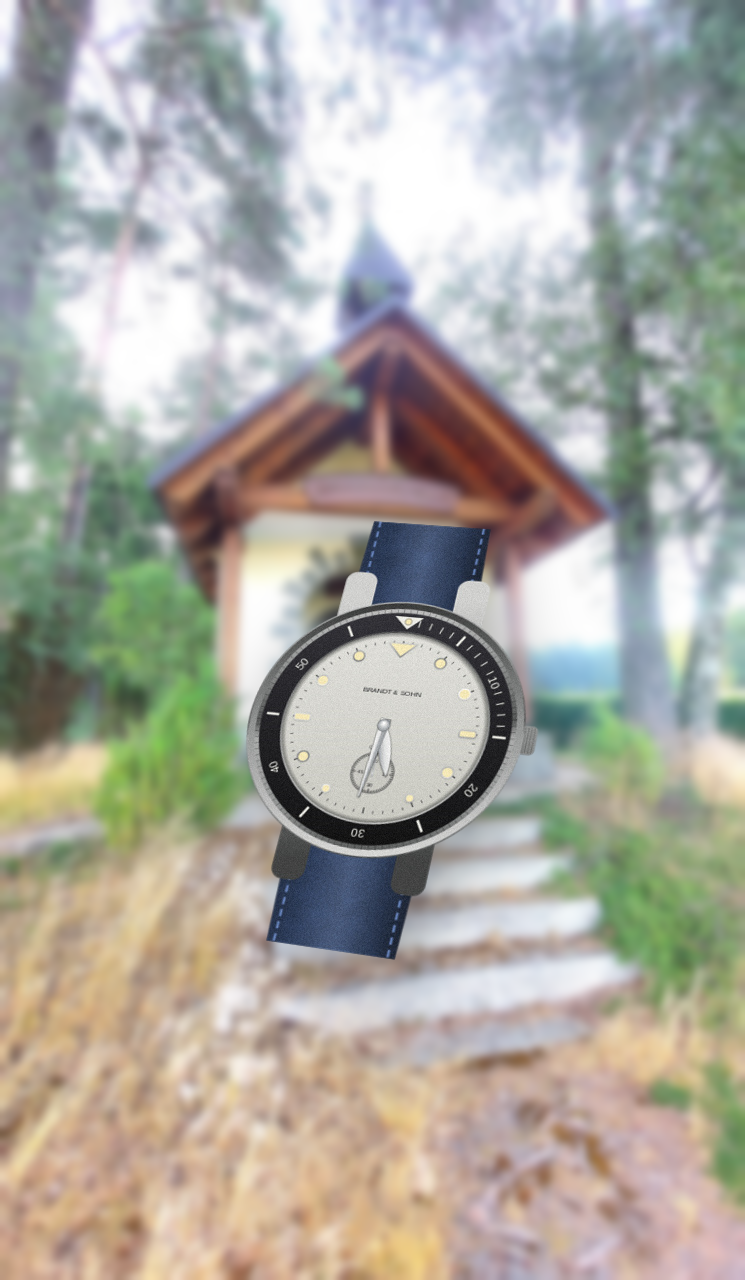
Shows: 5:31
